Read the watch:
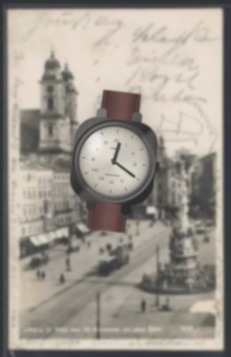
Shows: 12:20
